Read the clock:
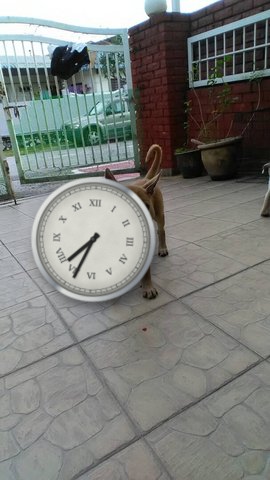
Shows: 7:34
